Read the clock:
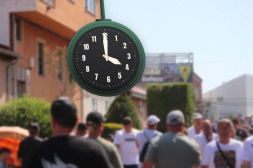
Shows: 4:00
